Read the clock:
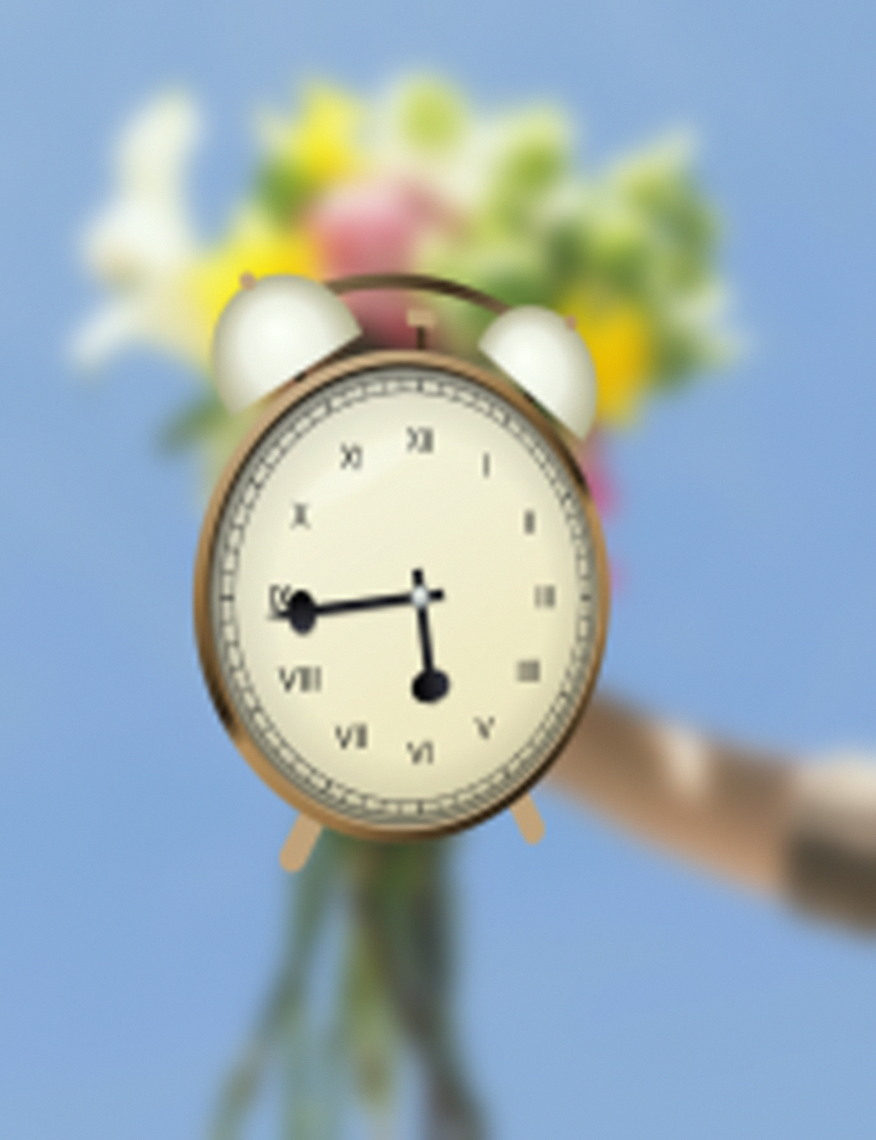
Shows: 5:44
